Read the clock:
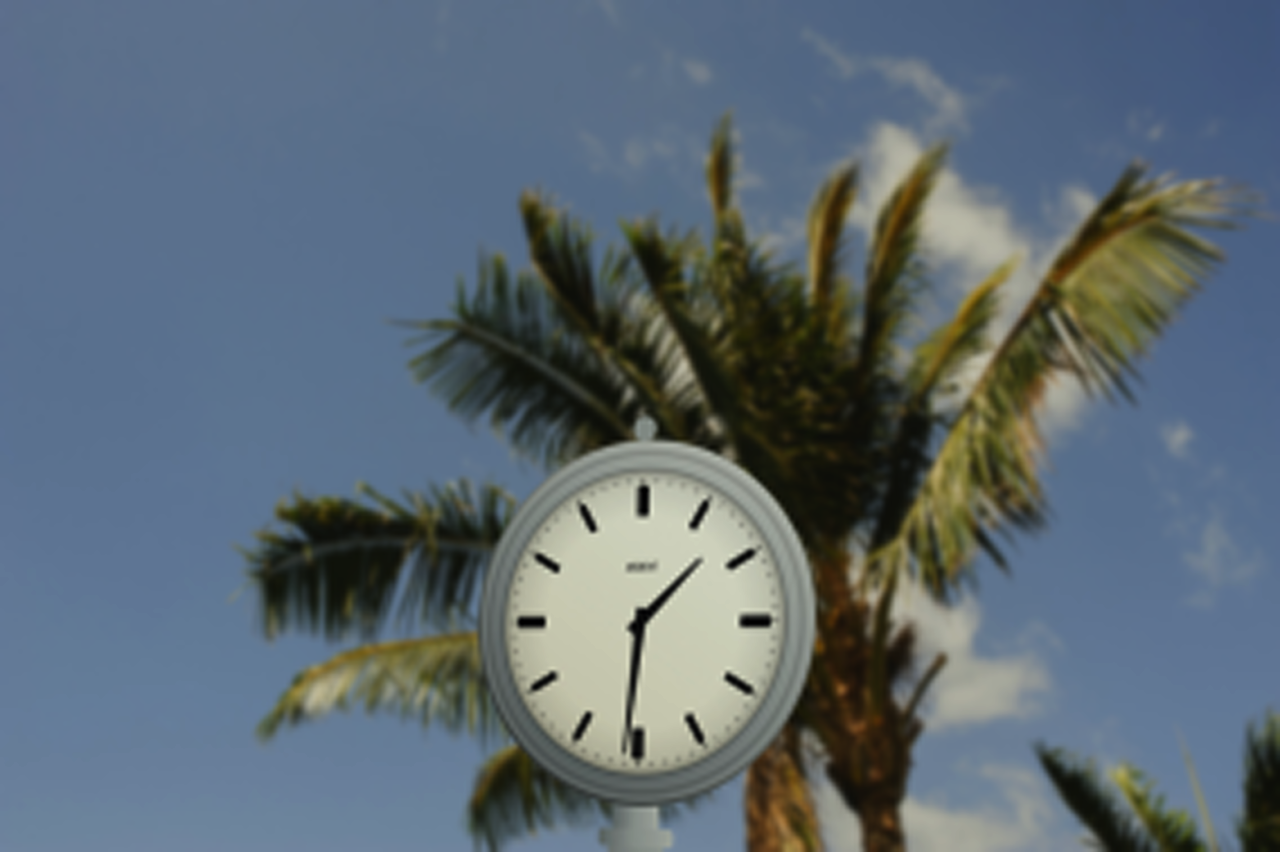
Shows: 1:31
